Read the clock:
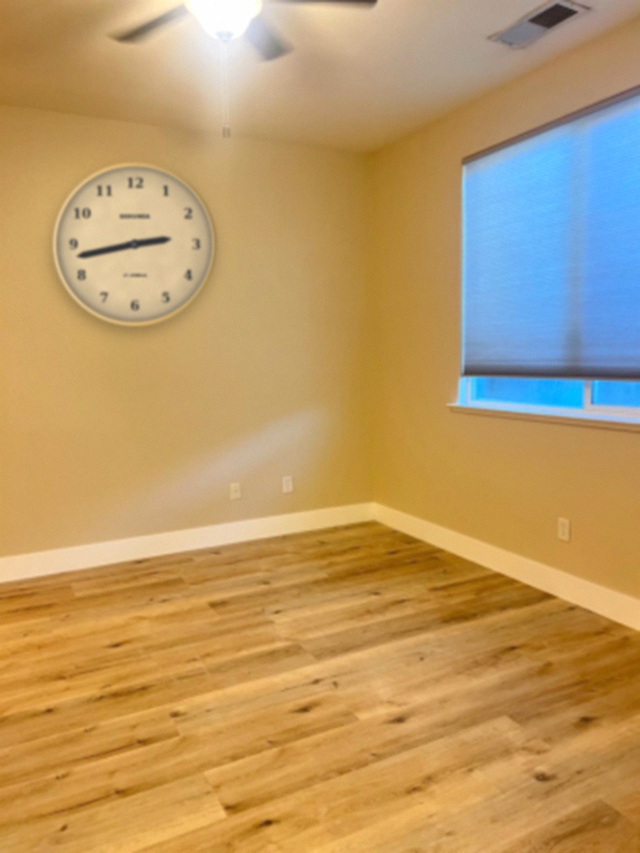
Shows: 2:43
